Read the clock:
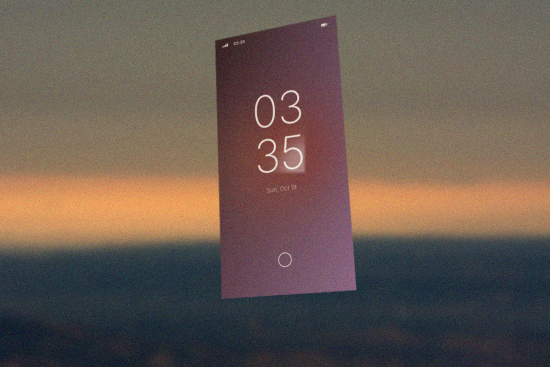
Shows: 3:35
